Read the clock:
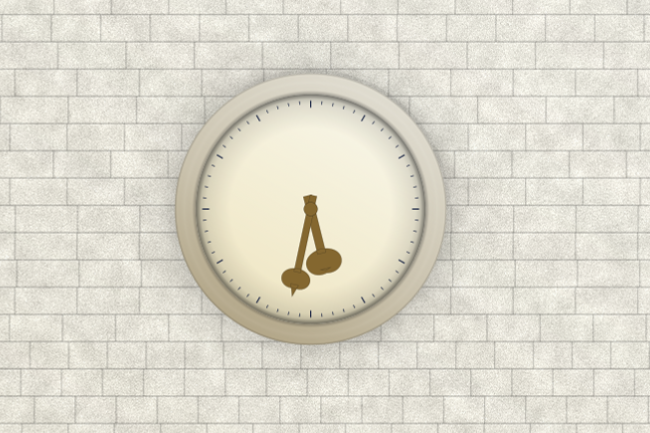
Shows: 5:32
